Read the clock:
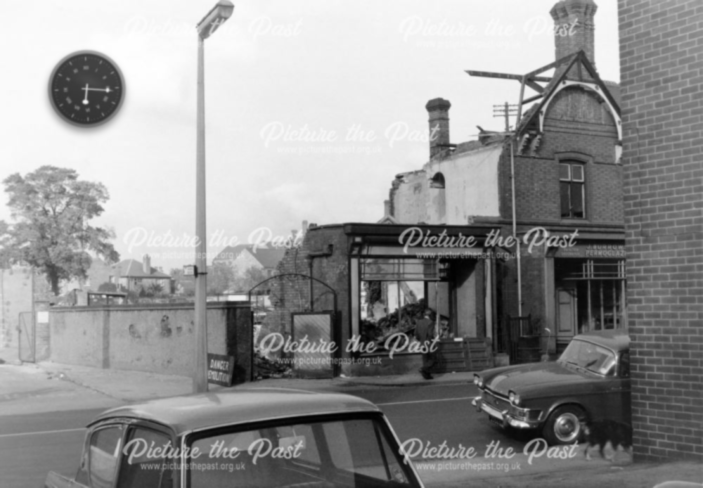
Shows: 6:16
